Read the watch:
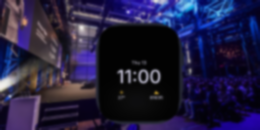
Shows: 11:00
